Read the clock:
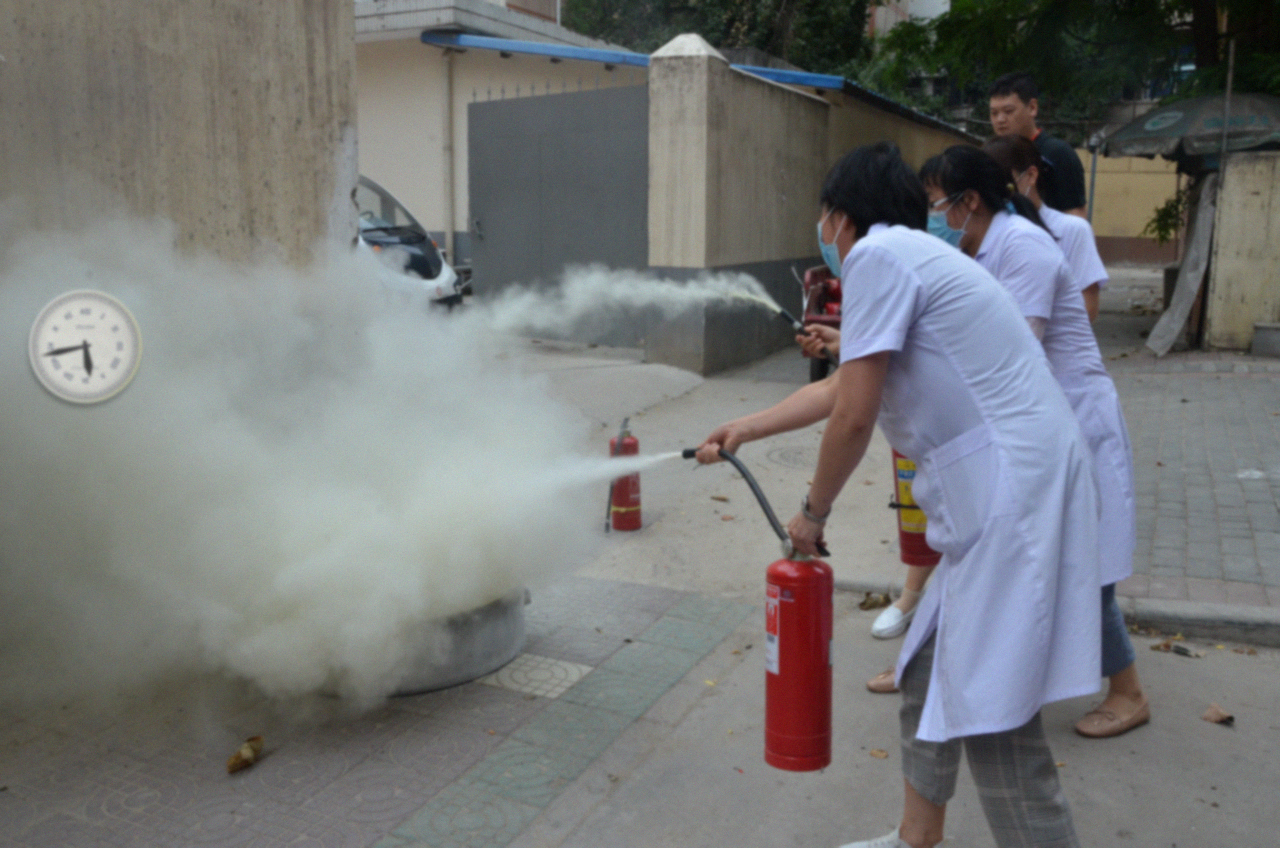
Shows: 5:43
